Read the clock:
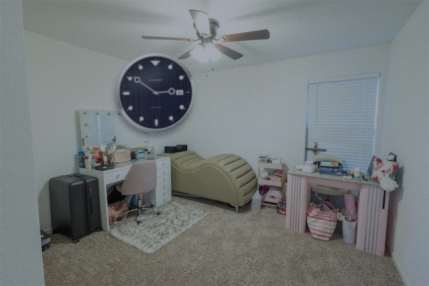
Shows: 2:51
